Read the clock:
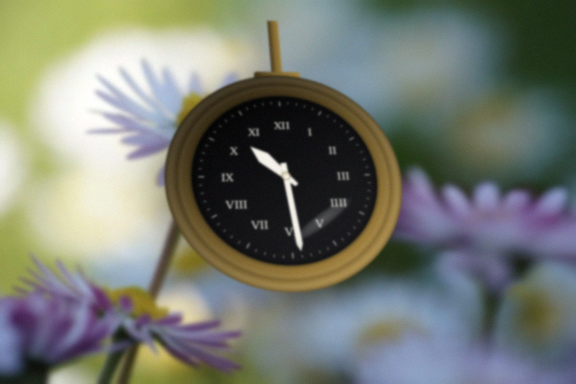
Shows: 10:29
